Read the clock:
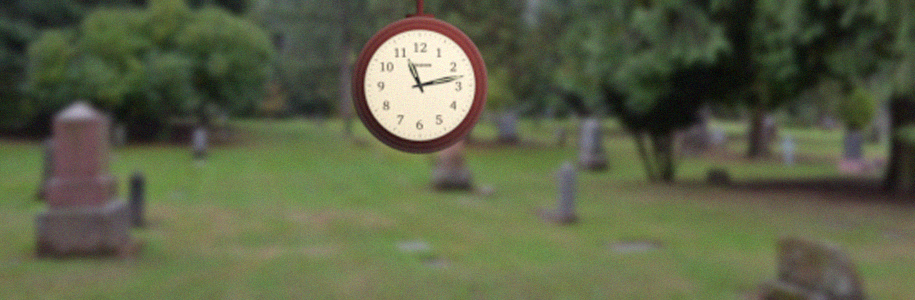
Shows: 11:13
